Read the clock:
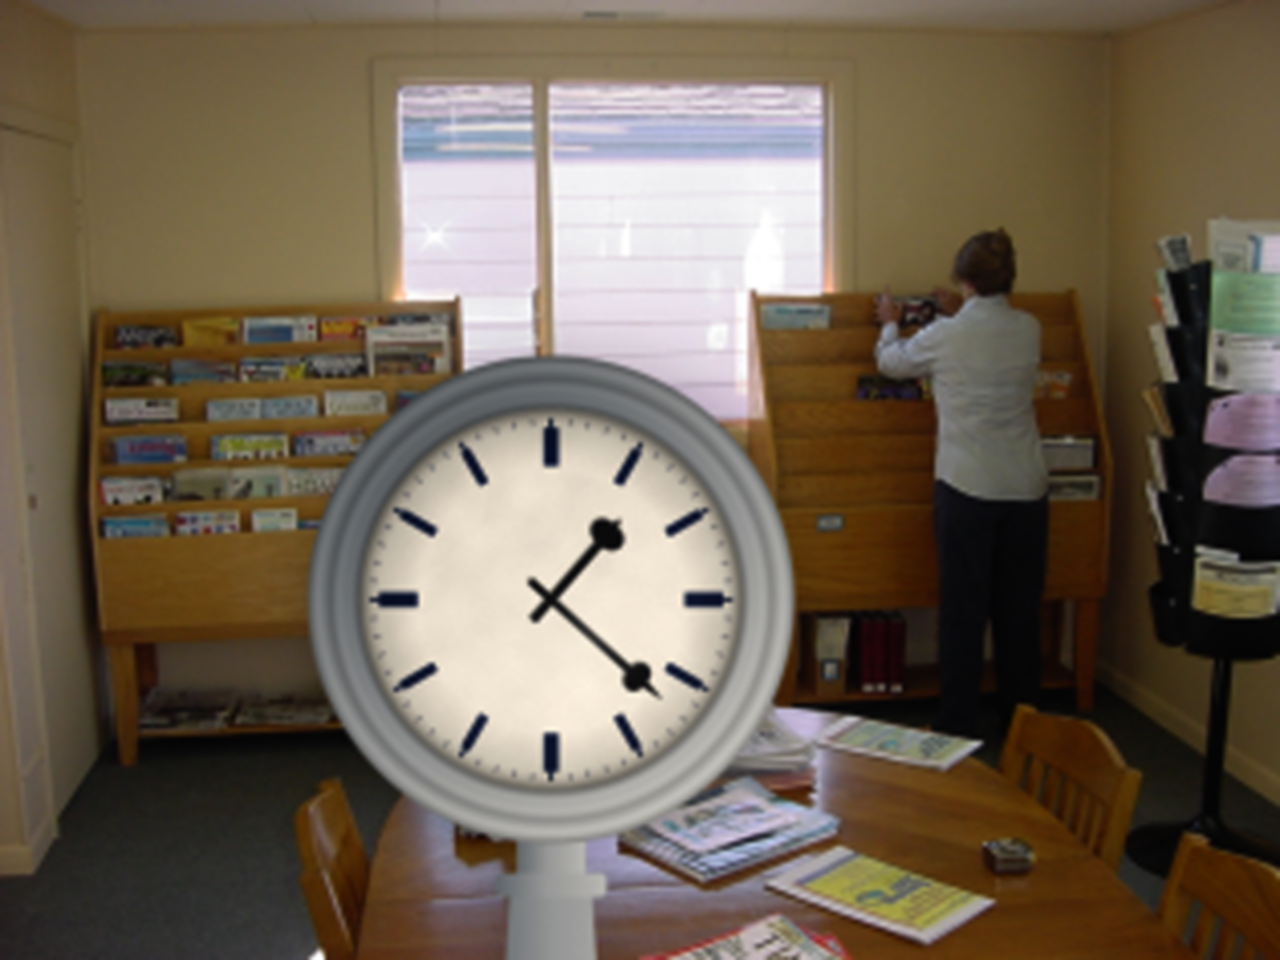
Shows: 1:22
